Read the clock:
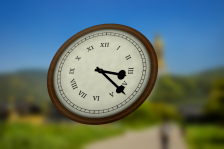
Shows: 3:22
